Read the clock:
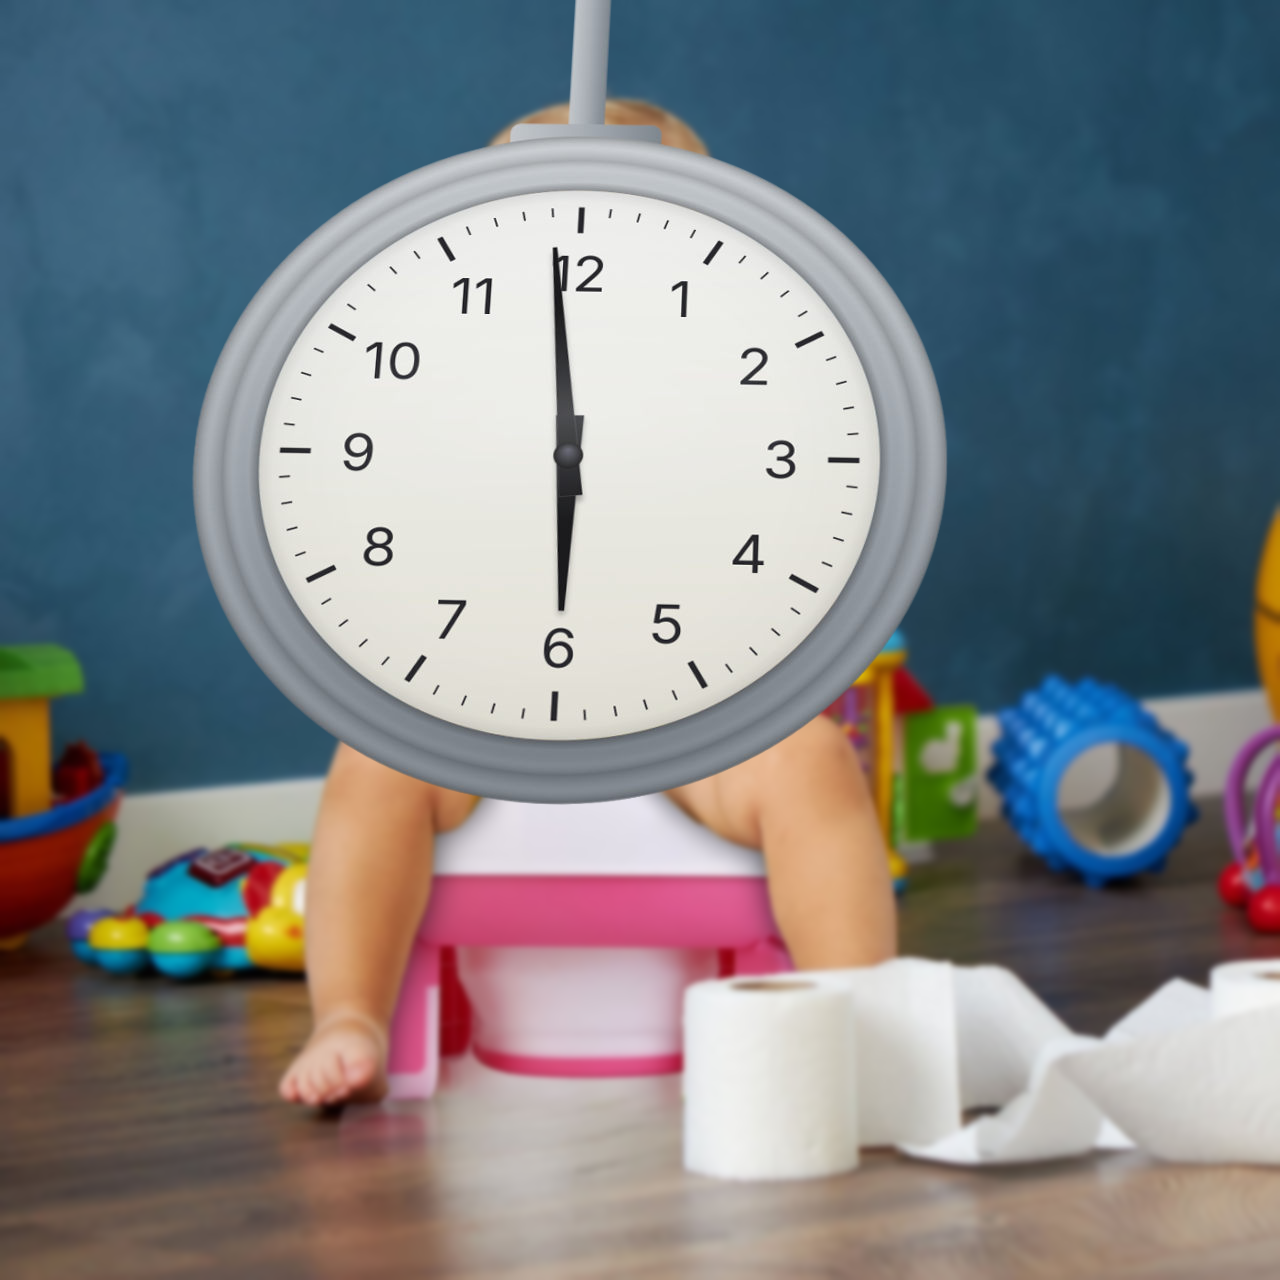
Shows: 5:59
